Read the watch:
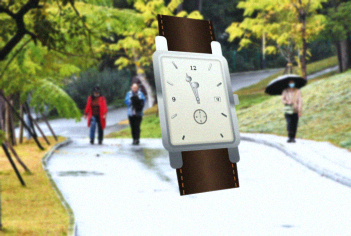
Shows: 11:57
